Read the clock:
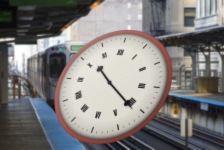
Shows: 10:21
